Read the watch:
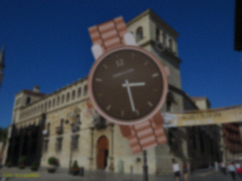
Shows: 3:31
